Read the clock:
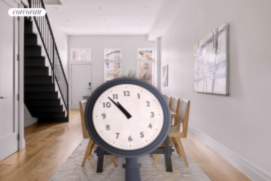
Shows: 10:53
